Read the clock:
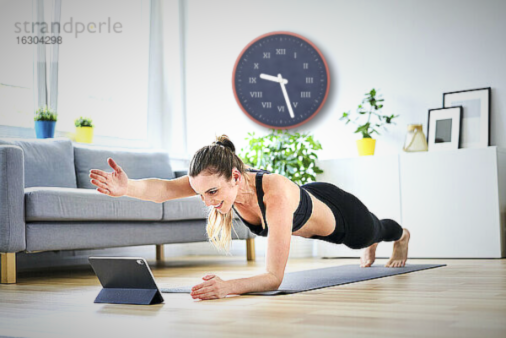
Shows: 9:27
